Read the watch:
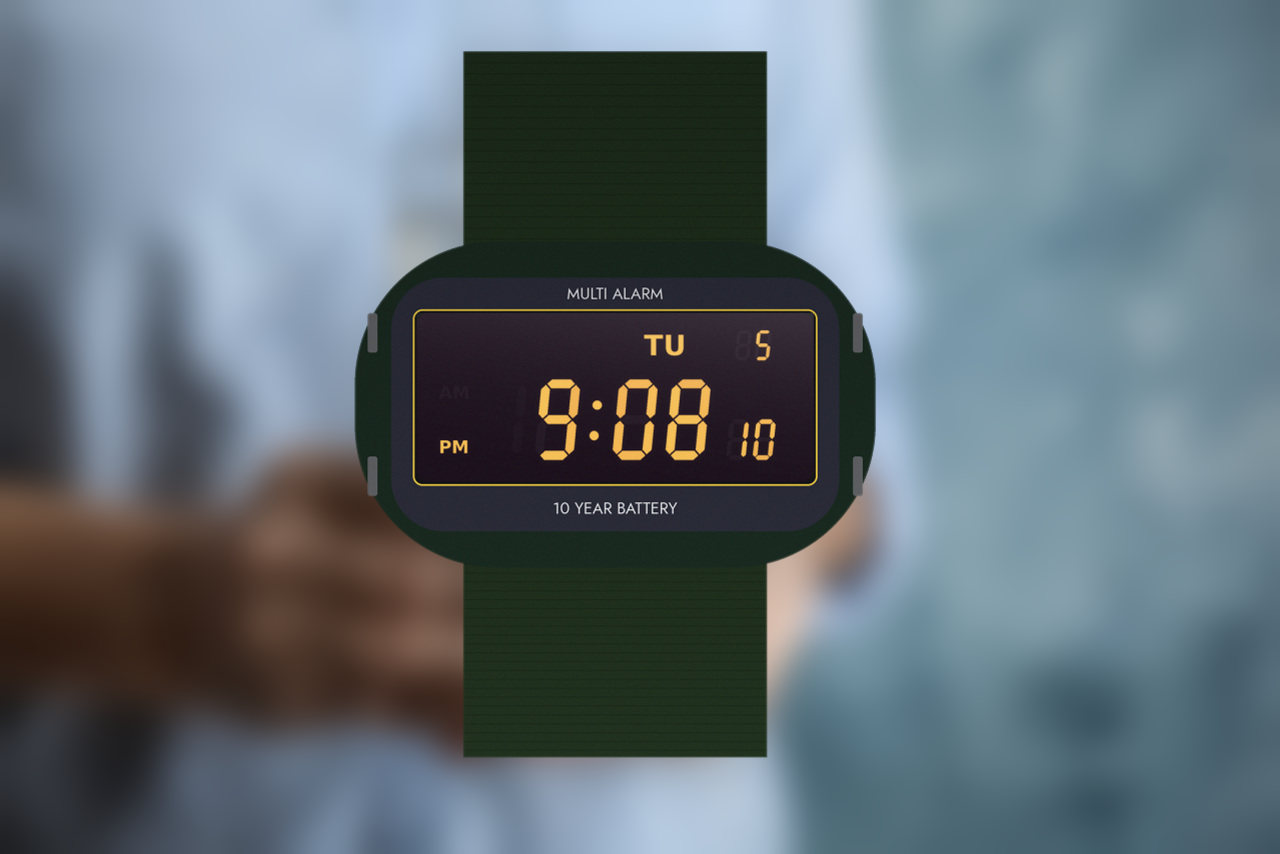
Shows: 9:08:10
